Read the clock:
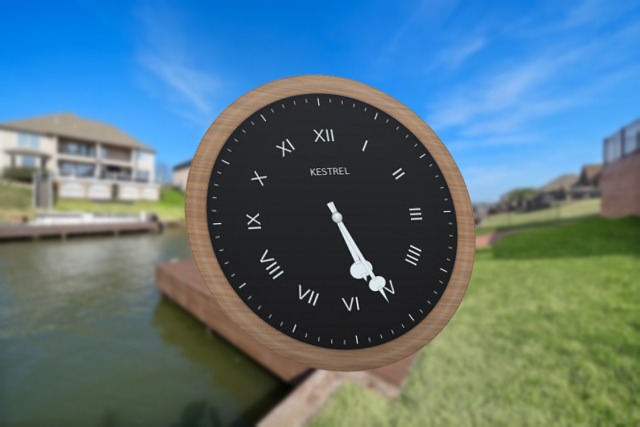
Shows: 5:26
